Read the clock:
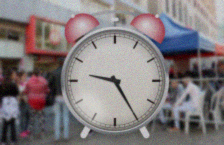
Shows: 9:25
